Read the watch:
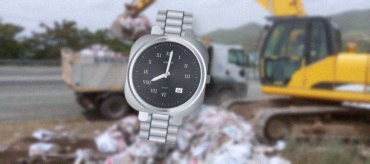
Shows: 8:01
